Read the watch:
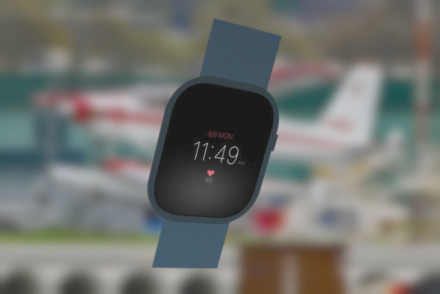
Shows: 11:49
